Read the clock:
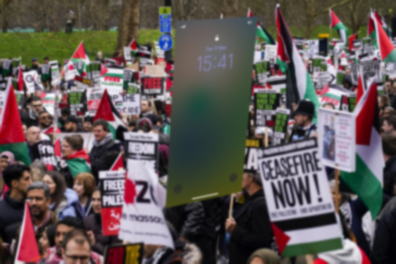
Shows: 15:41
